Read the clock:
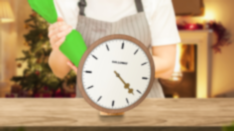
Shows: 4:22
